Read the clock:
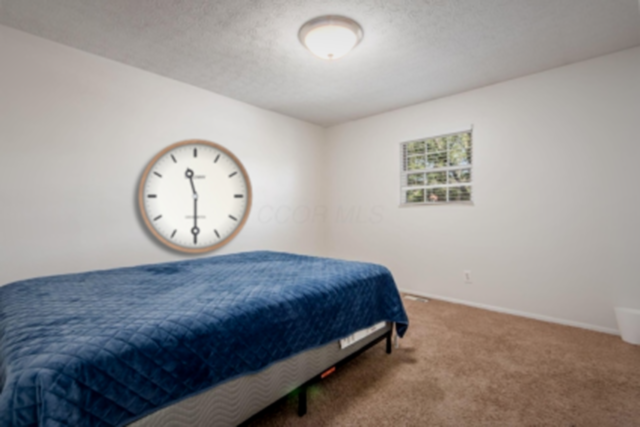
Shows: 11:30
